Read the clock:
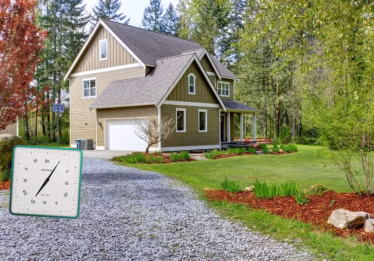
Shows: 7:05
